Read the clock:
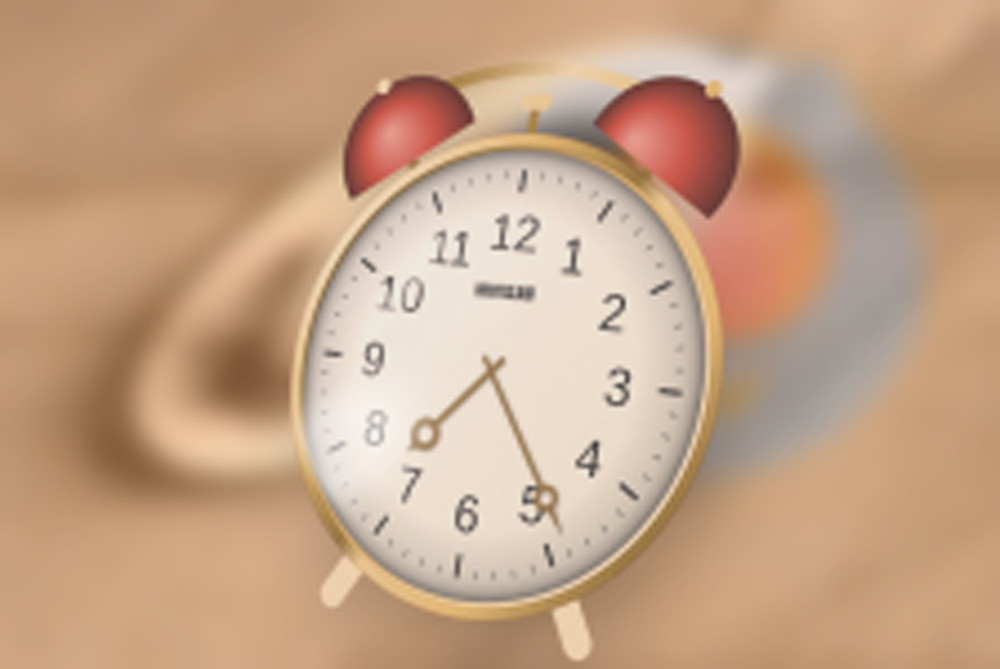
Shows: 7:24
